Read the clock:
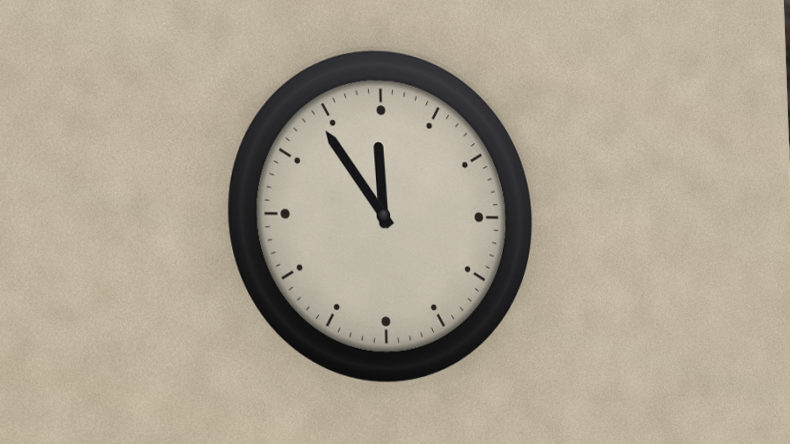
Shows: 11:54
